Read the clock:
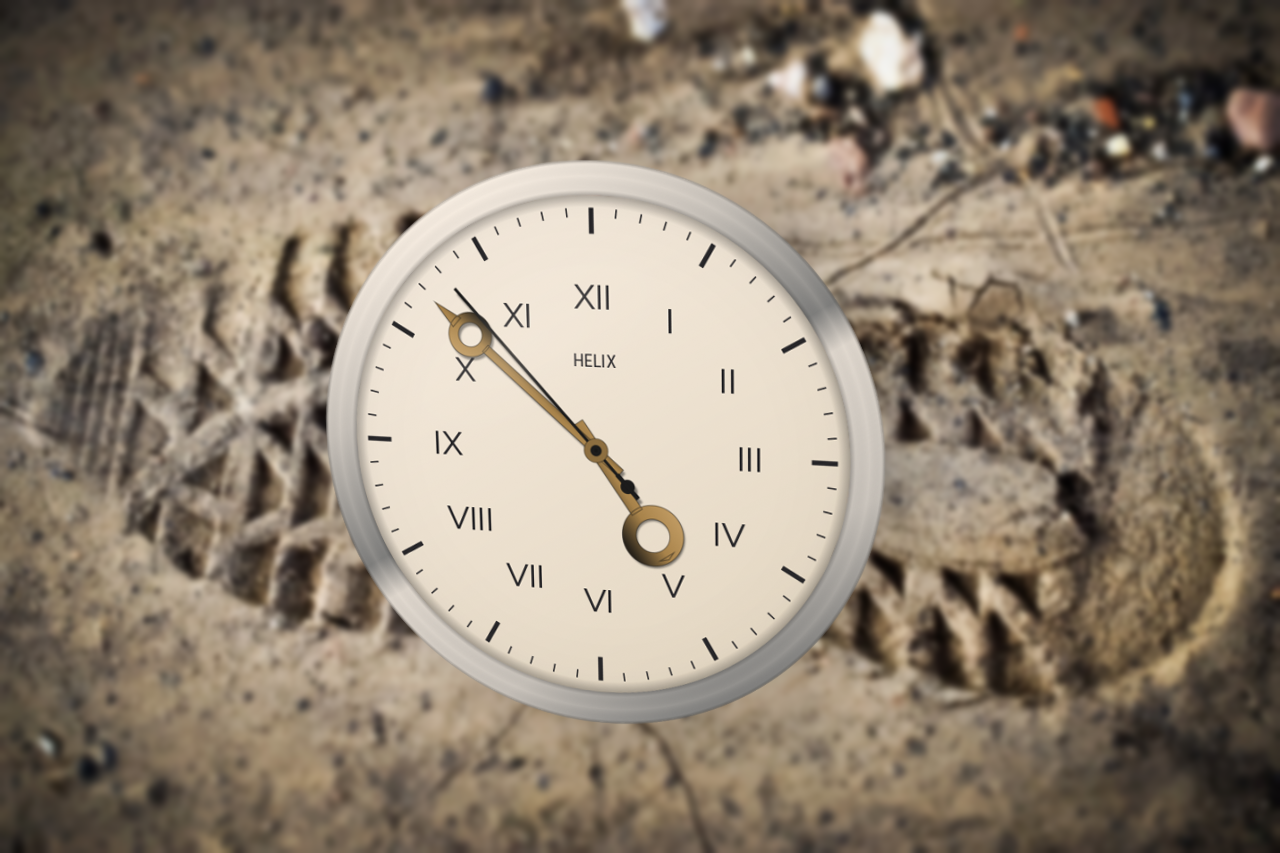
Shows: 4:51:53
